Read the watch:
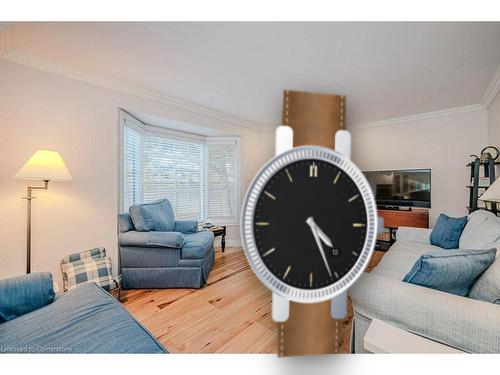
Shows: 4:26
